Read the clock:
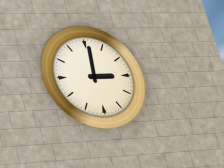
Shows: 3:01
